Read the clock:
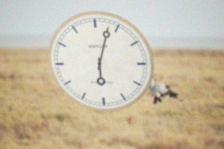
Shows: 6:03
